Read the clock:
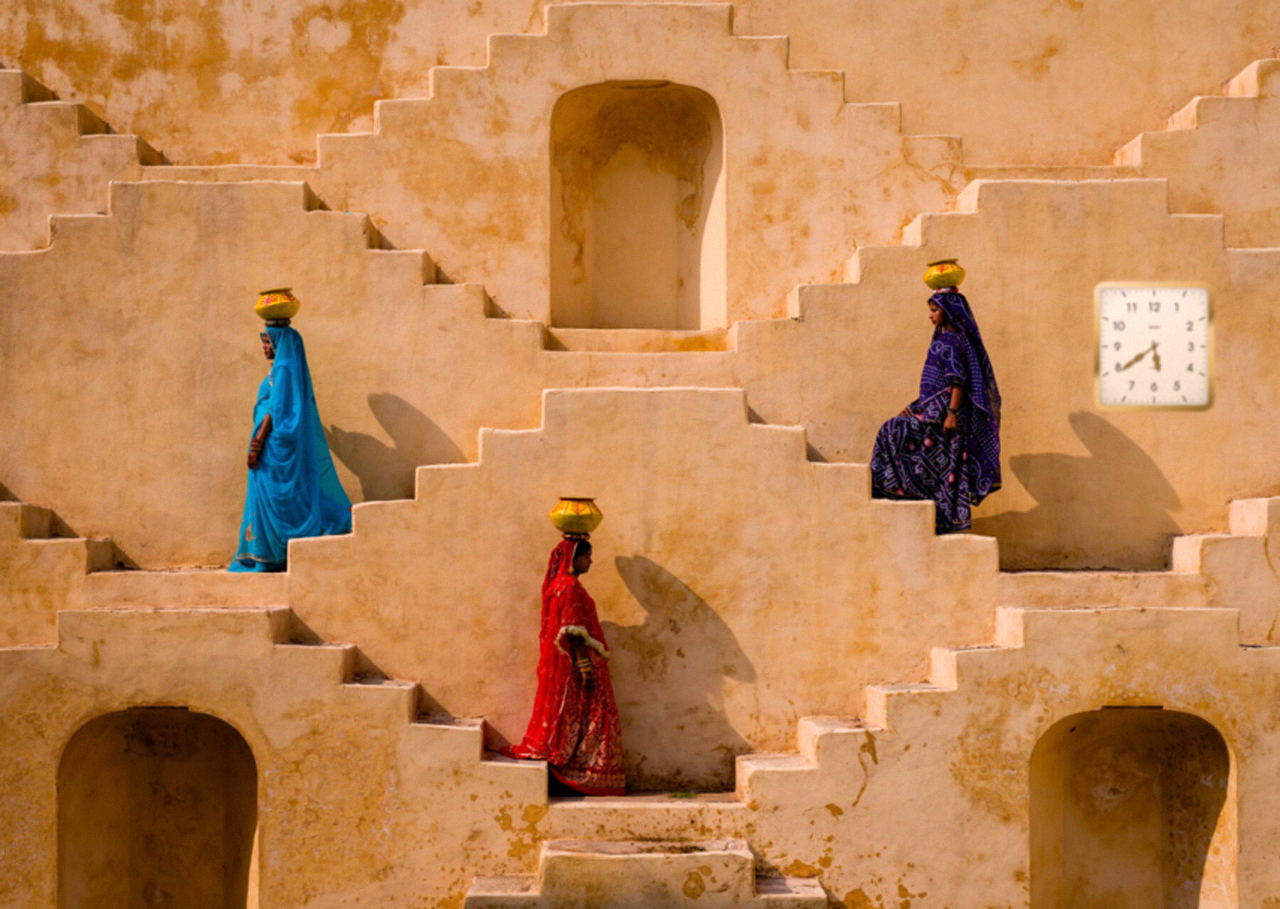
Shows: 5:39
